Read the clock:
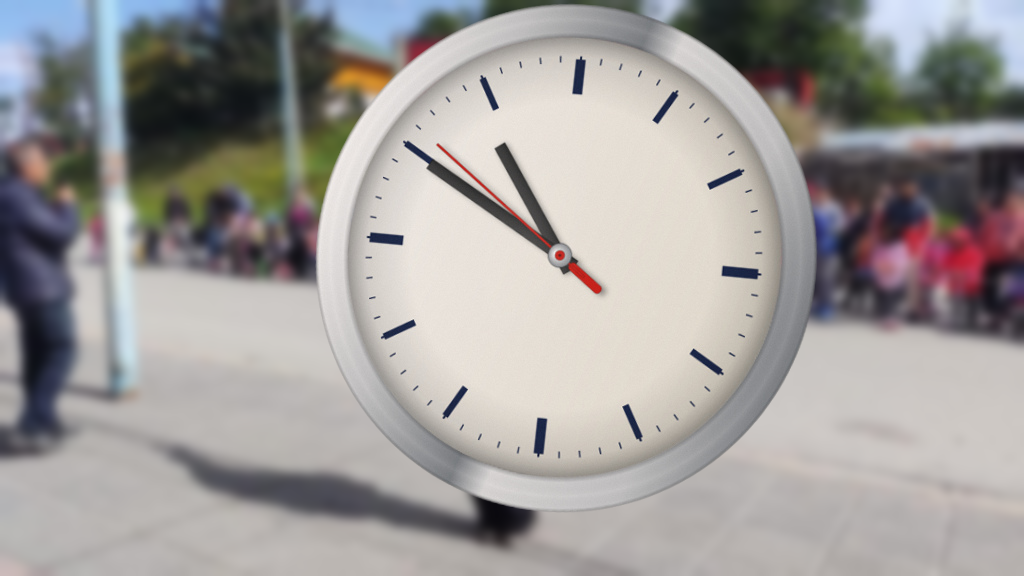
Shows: 10:49:51
